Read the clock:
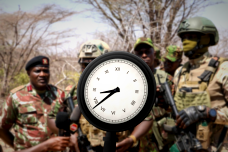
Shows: 8:38
